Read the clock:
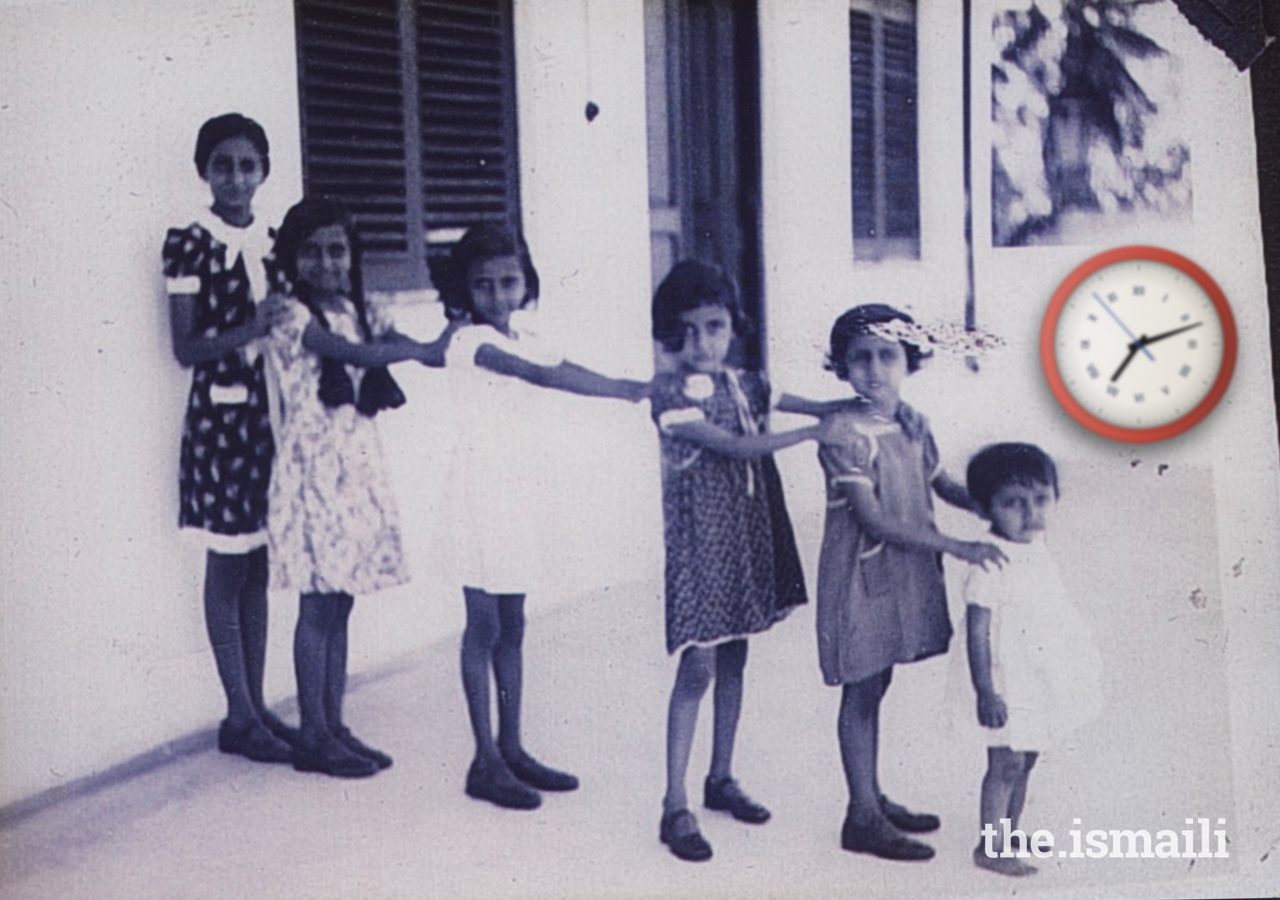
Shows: 7:11:53
